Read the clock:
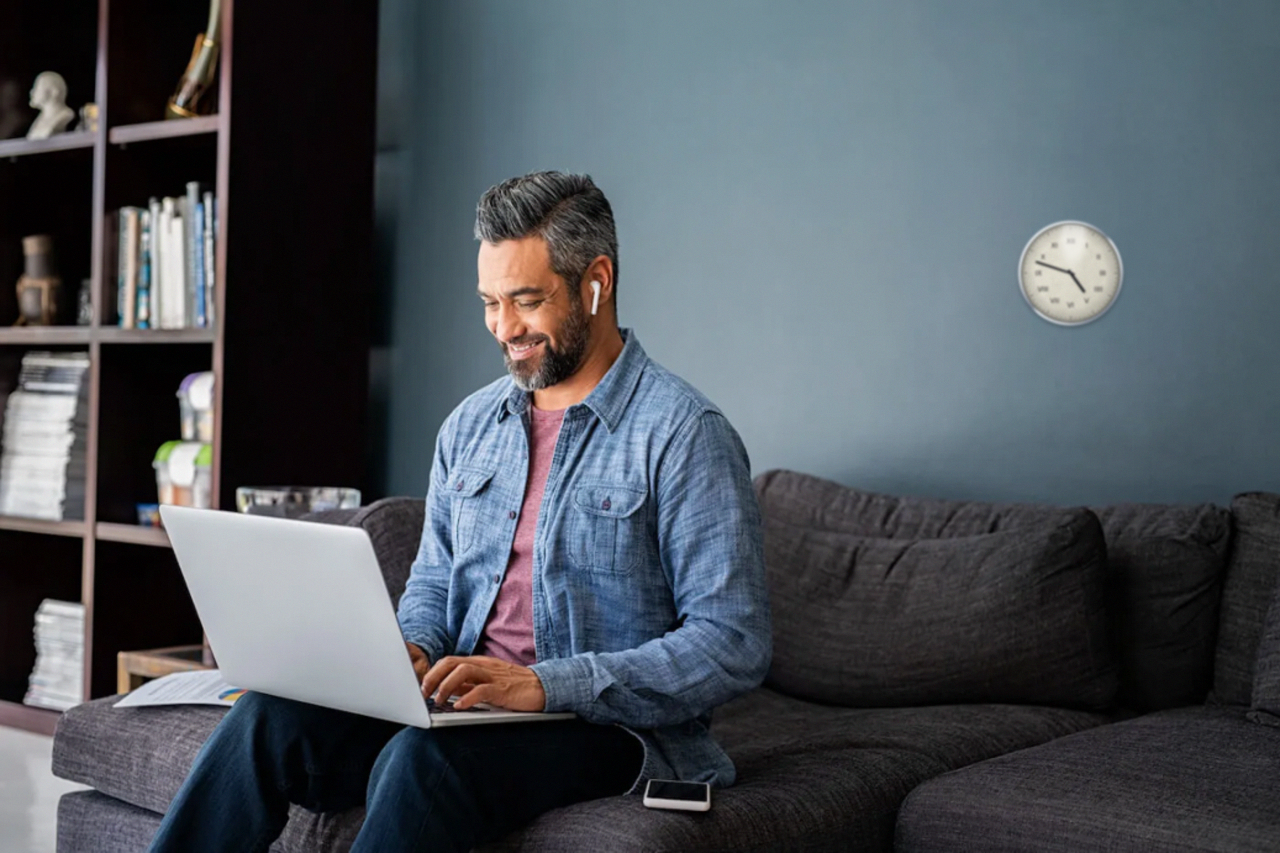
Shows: 4:48
